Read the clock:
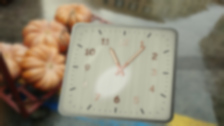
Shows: 11:06
